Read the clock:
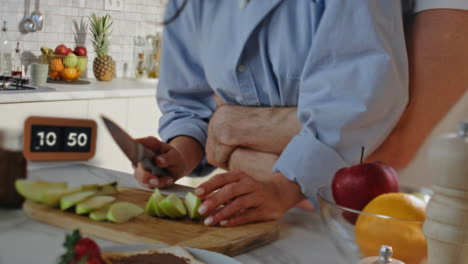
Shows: 10:50
